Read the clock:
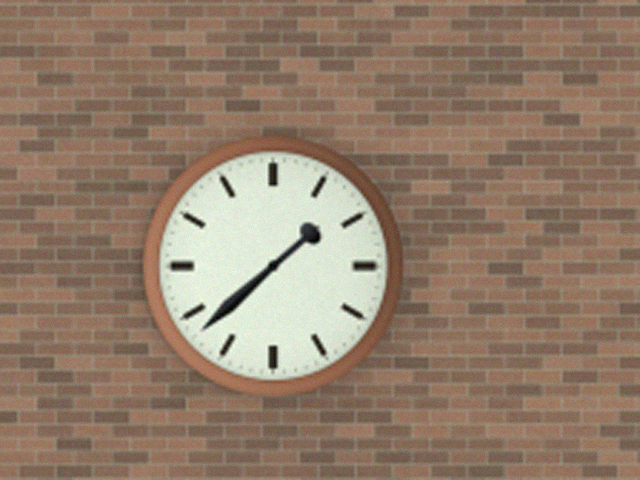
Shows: 1:38
